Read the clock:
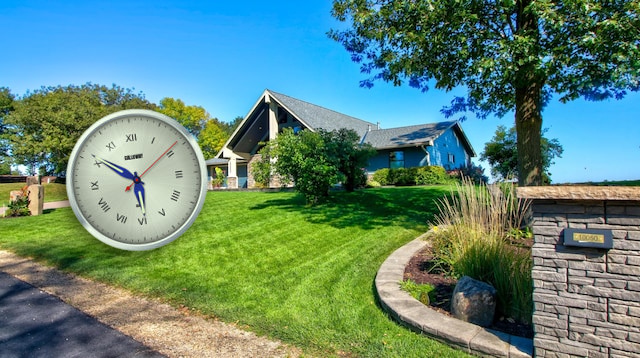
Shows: 5:51:09
